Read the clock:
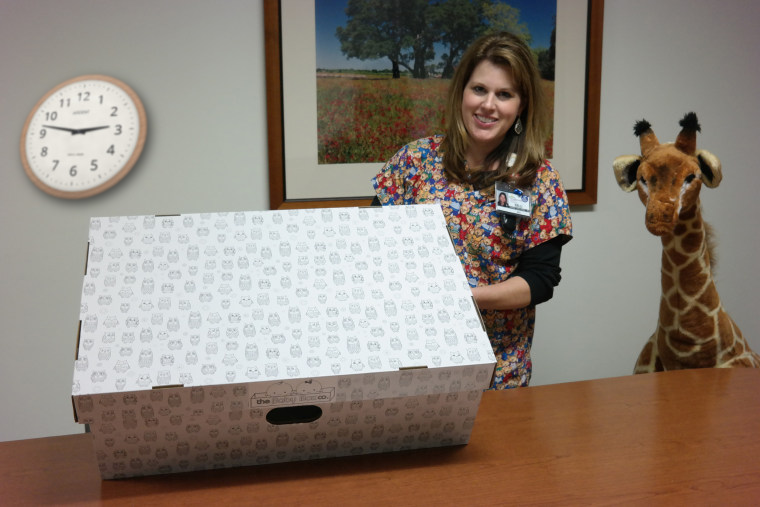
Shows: 2:47
